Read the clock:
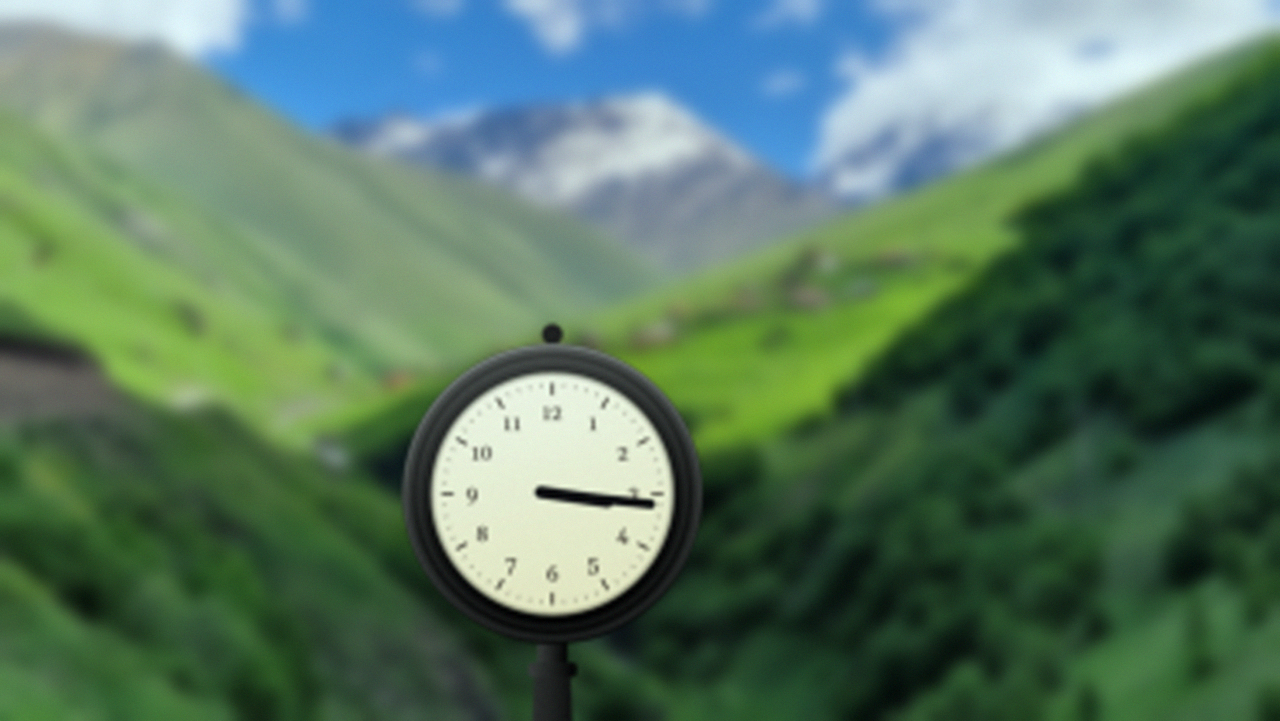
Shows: 3:16
